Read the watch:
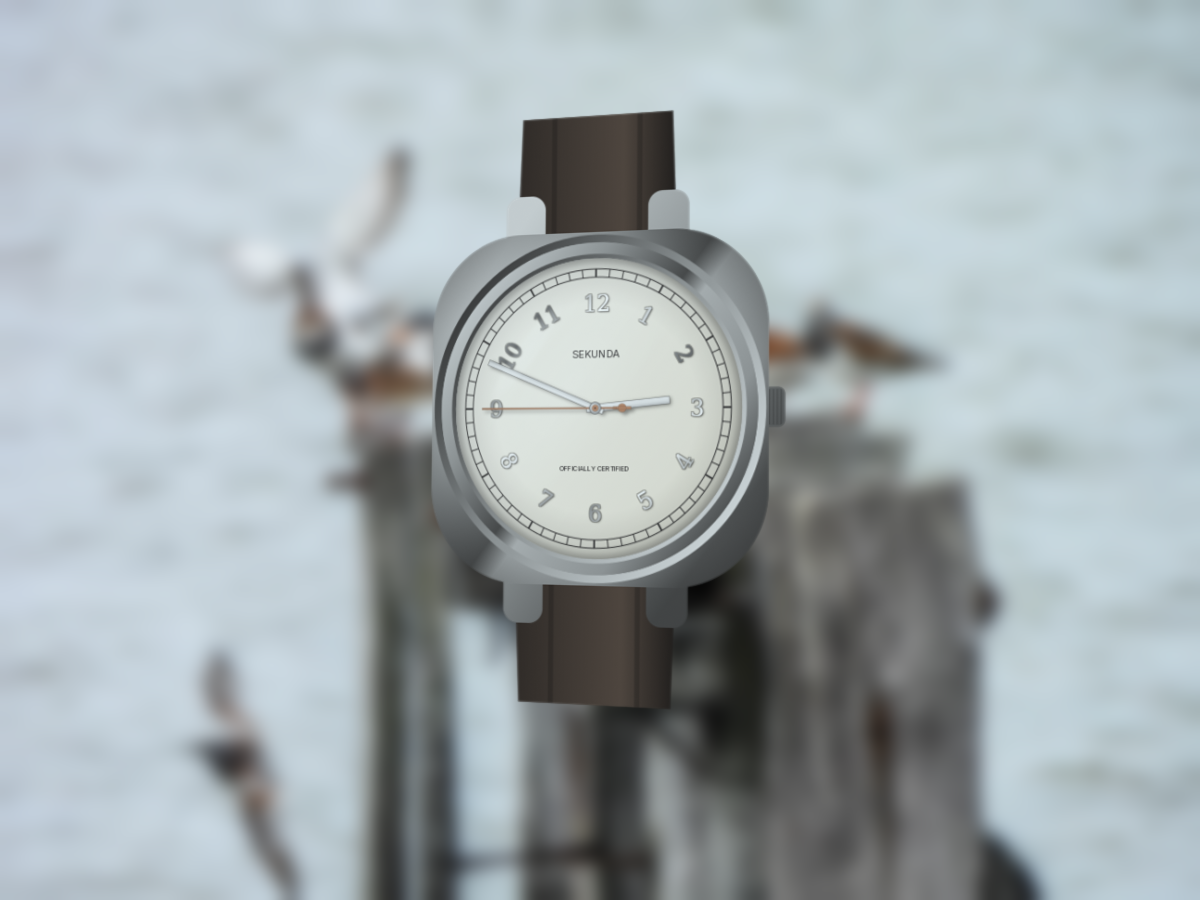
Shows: 2:48:45
